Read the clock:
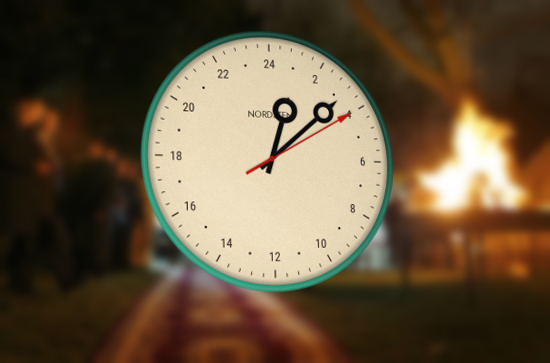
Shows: 1:08:10
